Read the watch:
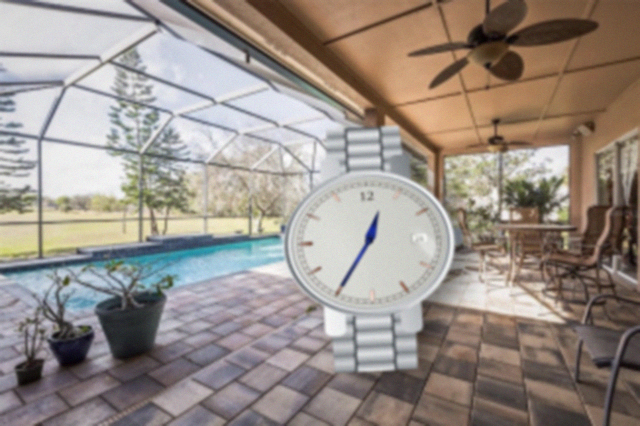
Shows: 12:35
